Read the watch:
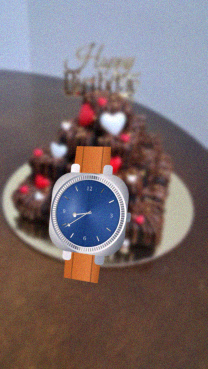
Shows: 8:39
